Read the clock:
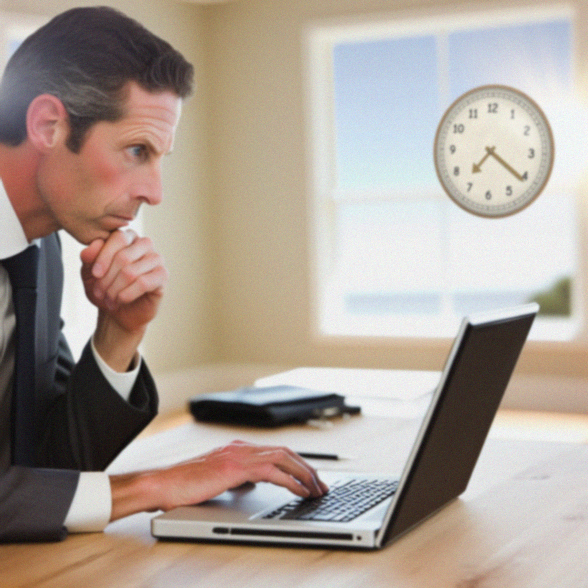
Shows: 7:21
